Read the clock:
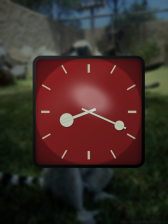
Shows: 8:19
